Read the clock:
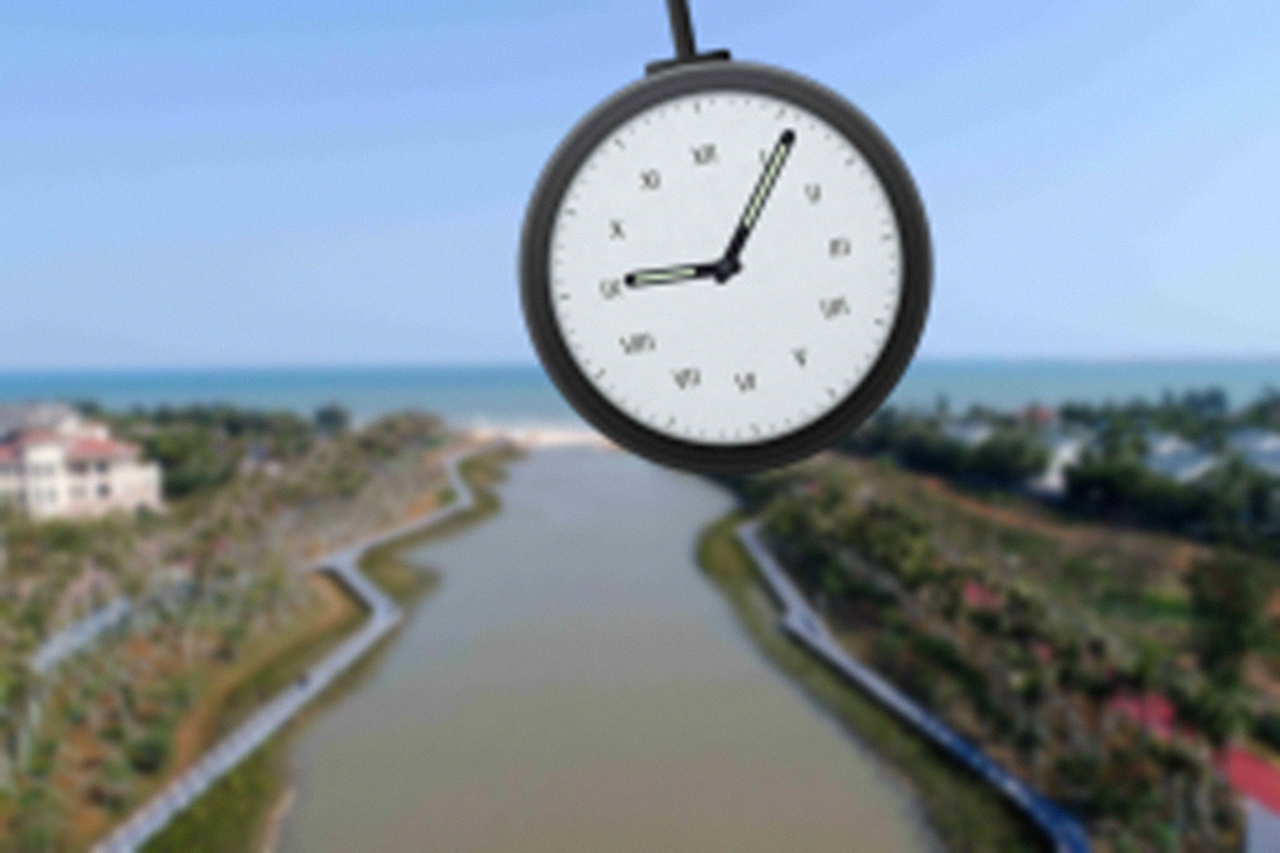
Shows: 9:06
